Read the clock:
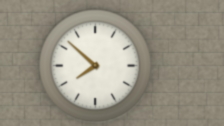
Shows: 7:52
